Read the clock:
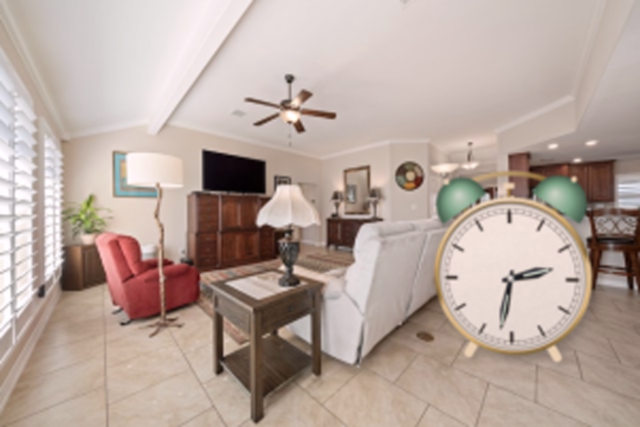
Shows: 2:32
